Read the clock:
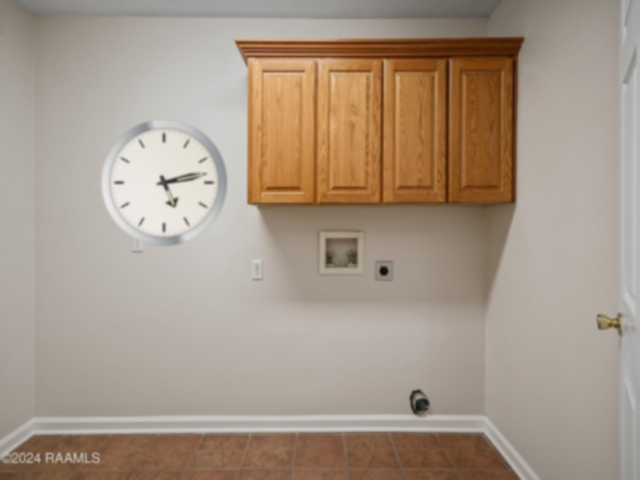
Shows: 5:13
